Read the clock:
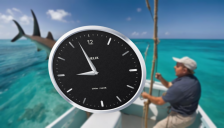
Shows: 8:57
